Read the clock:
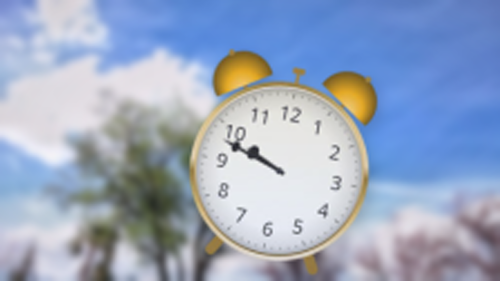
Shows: 9:48
